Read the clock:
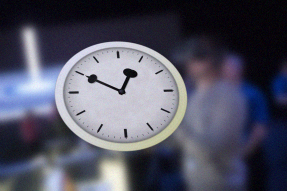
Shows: 12:50
